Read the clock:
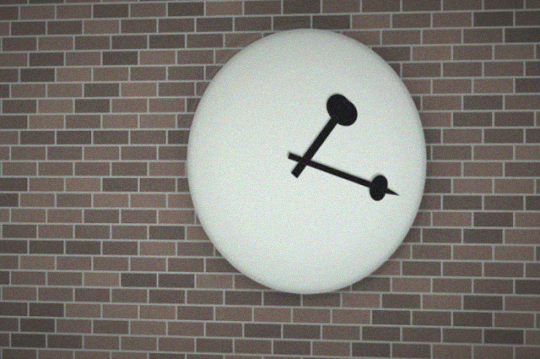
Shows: 1:18
